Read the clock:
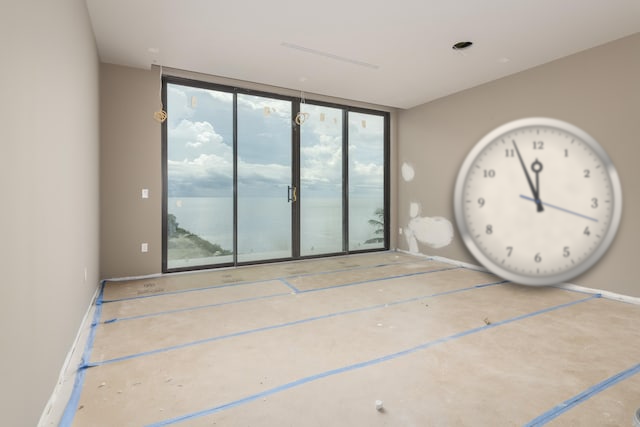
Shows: 11:56:18
